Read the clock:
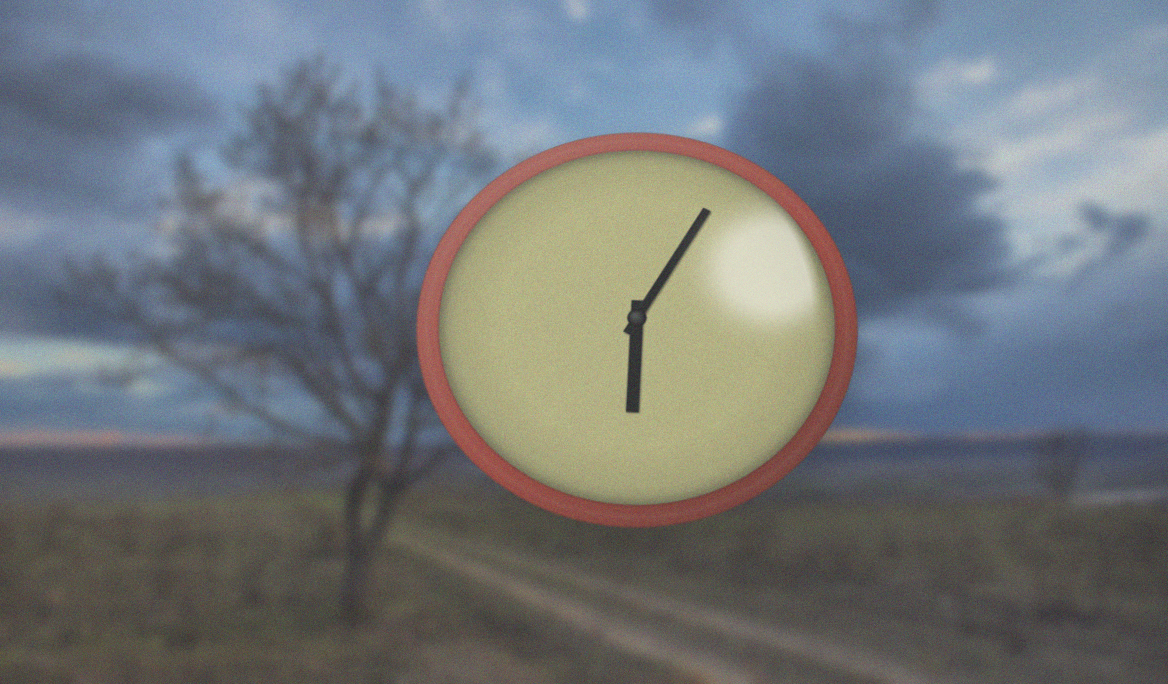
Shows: 6:05
